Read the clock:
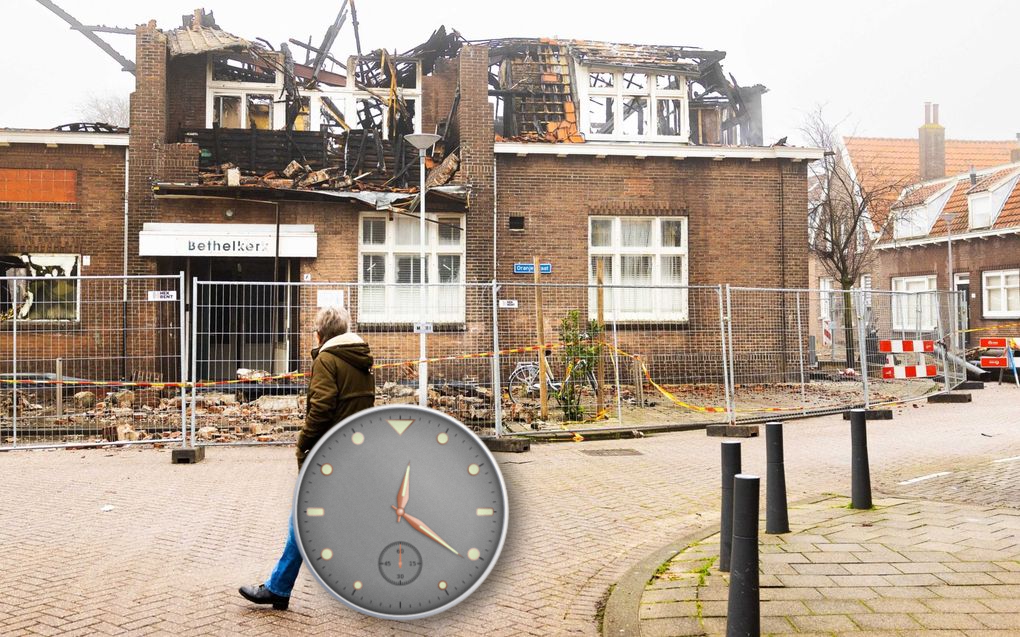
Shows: 12:21
